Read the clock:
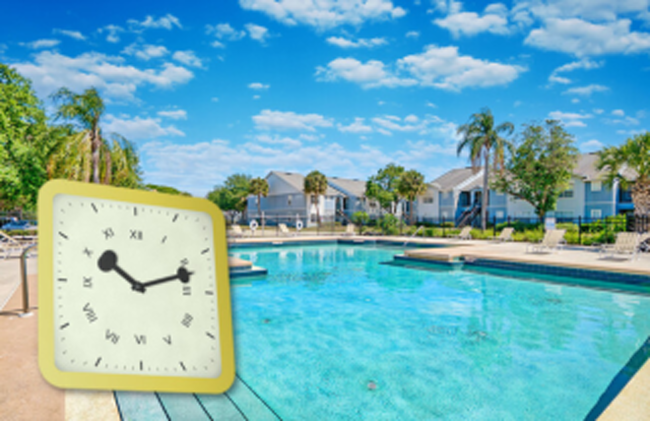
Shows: 10:12
